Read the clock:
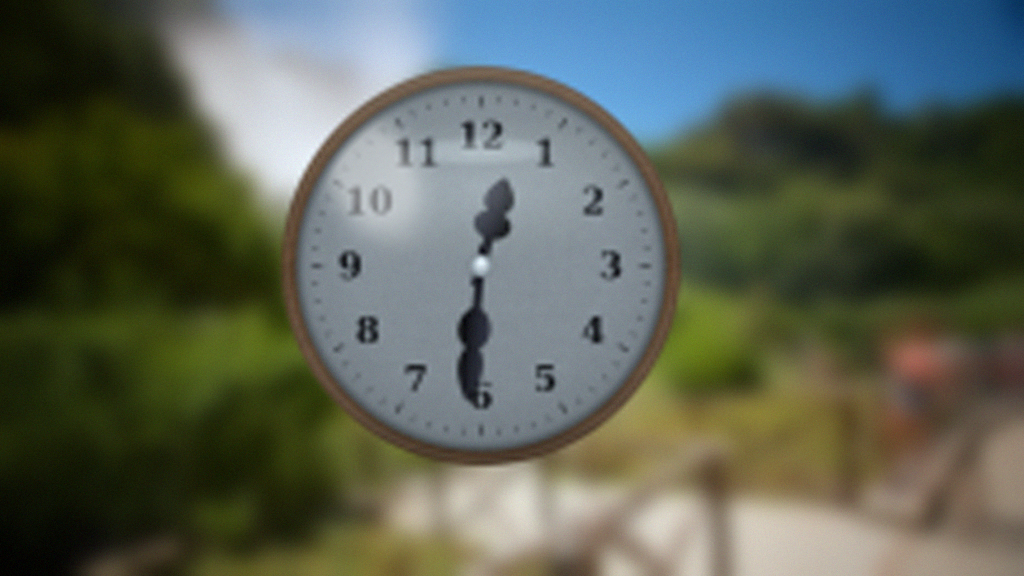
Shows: 12:31
